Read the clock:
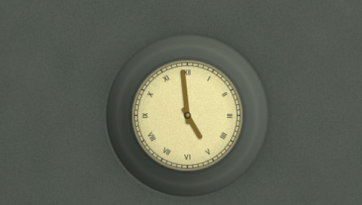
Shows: 4:59
